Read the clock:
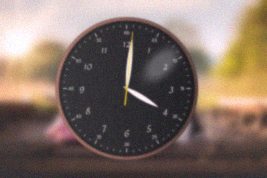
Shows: 4:01:01
